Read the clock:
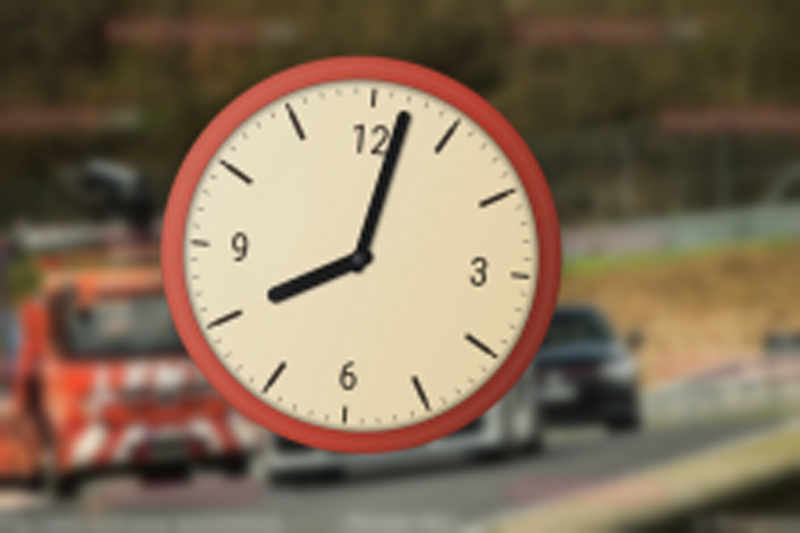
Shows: 8:02
